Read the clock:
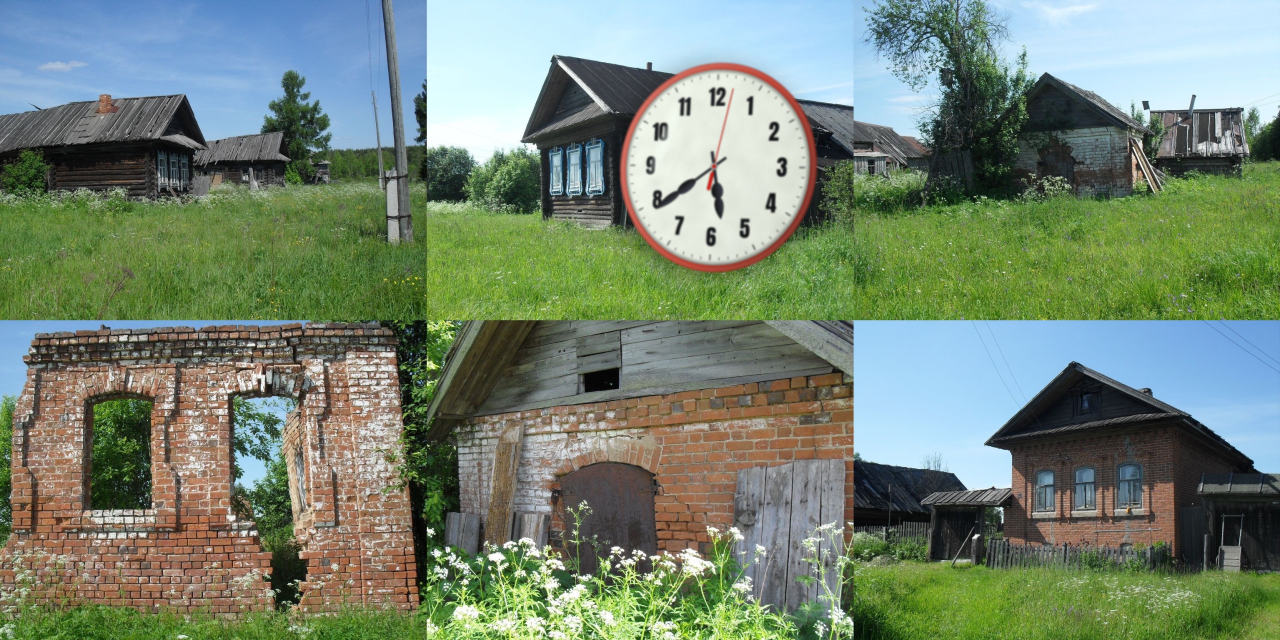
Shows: 5:39:02
